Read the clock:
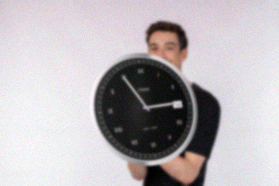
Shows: 2:55
